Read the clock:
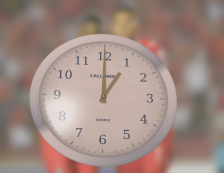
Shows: 1:00
